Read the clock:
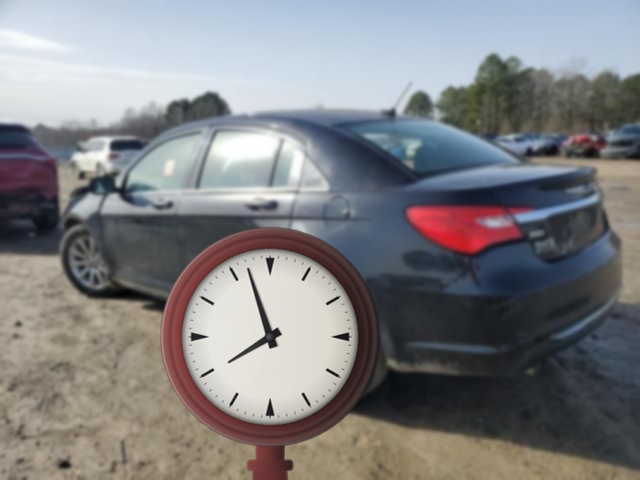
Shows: 7:57
